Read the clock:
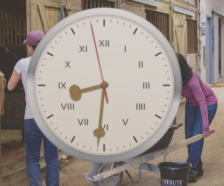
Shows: 8:30:58
